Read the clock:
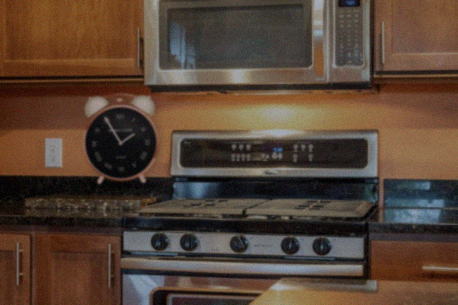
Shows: 1:55
